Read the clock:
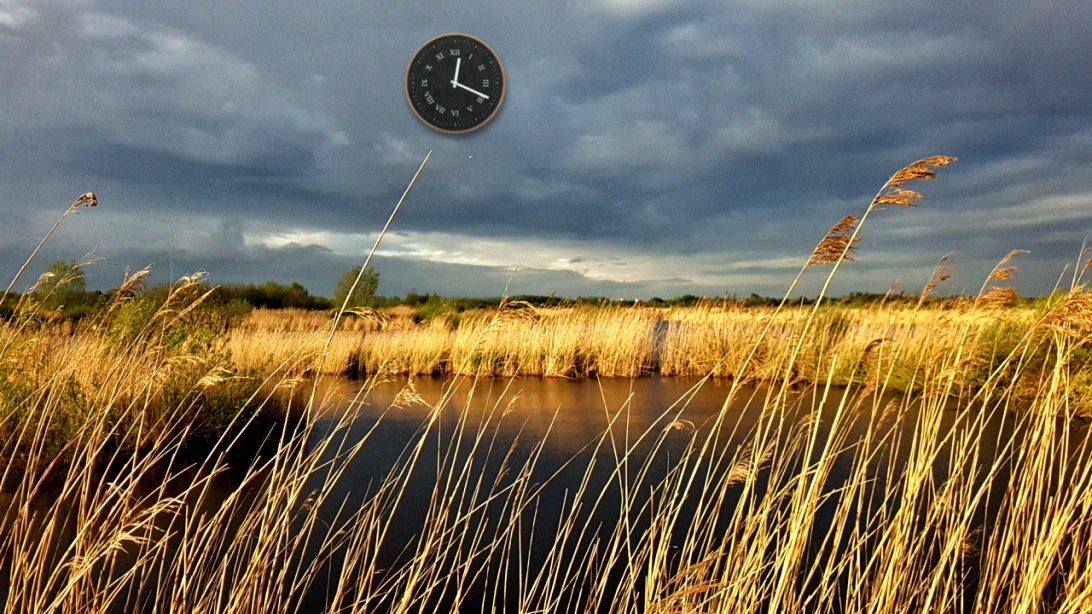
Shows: 12:19
